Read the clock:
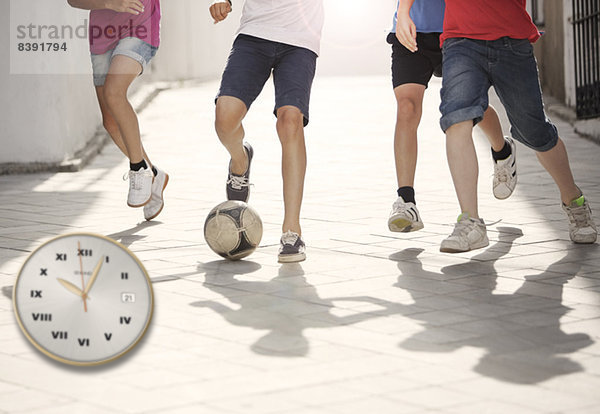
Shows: 10:03:59
